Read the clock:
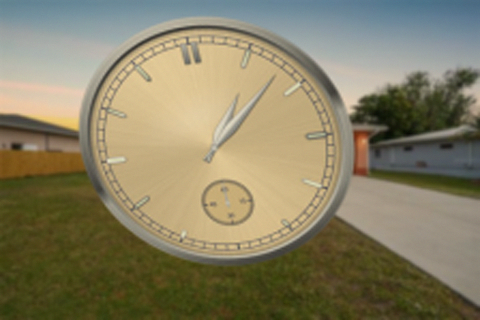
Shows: 1:08
